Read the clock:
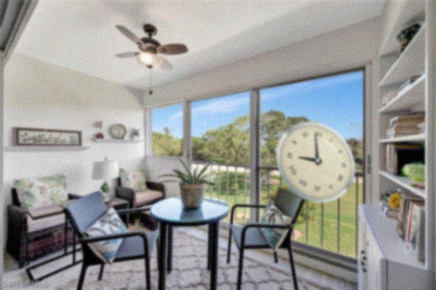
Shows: 8:59
